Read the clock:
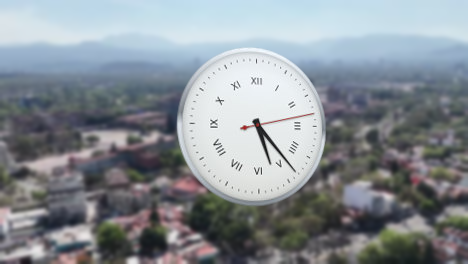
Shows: 5:23:13
